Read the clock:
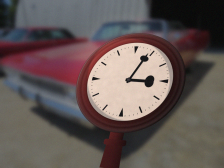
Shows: 3:04
